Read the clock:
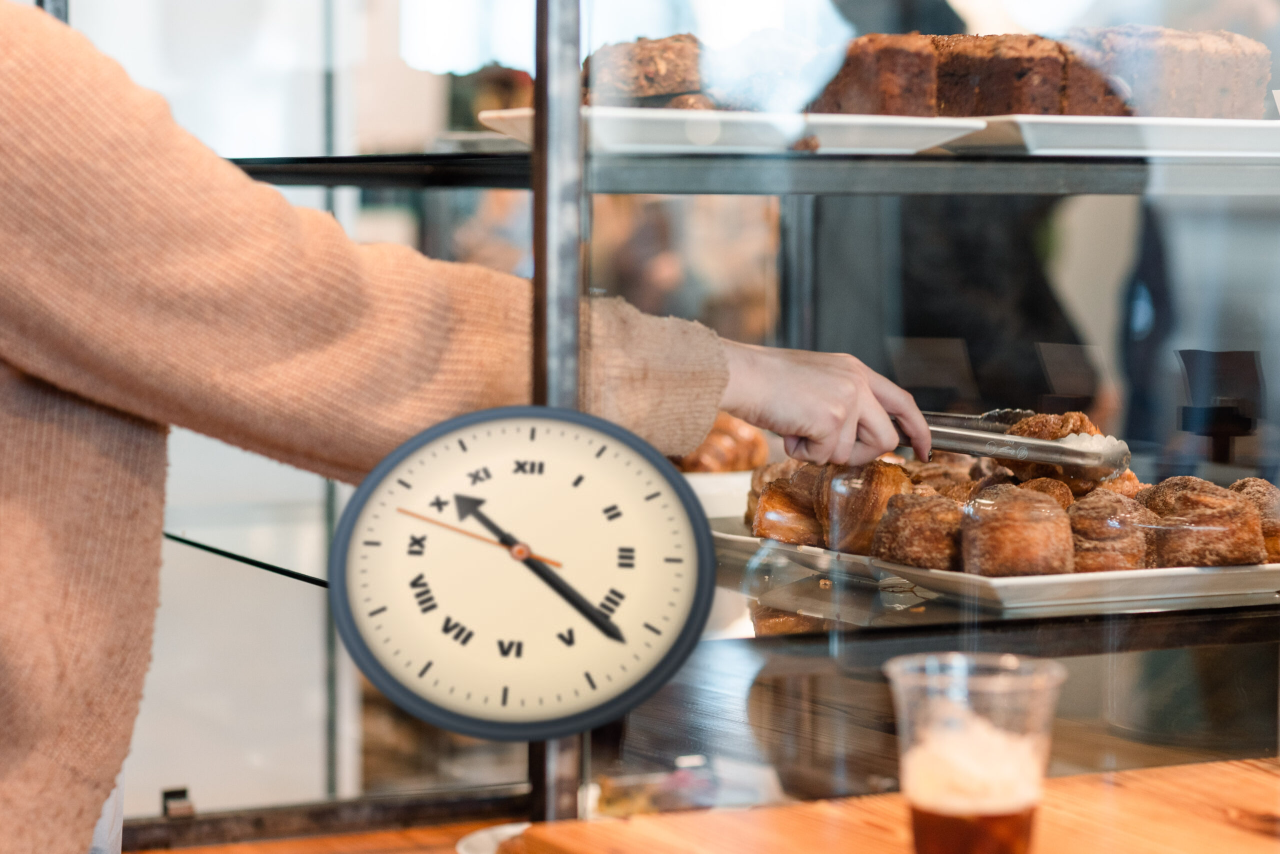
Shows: 10:21:48
